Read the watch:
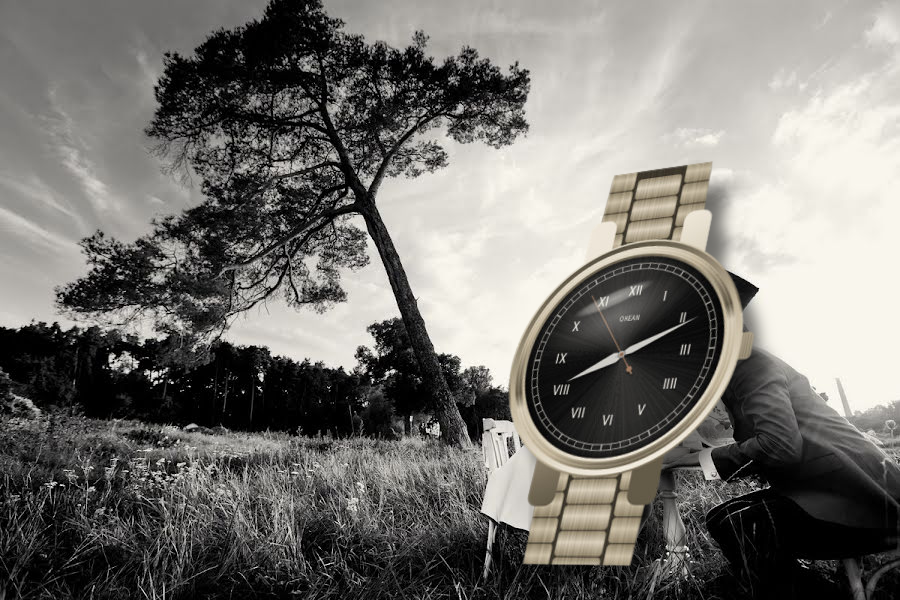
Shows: 8:10:54
